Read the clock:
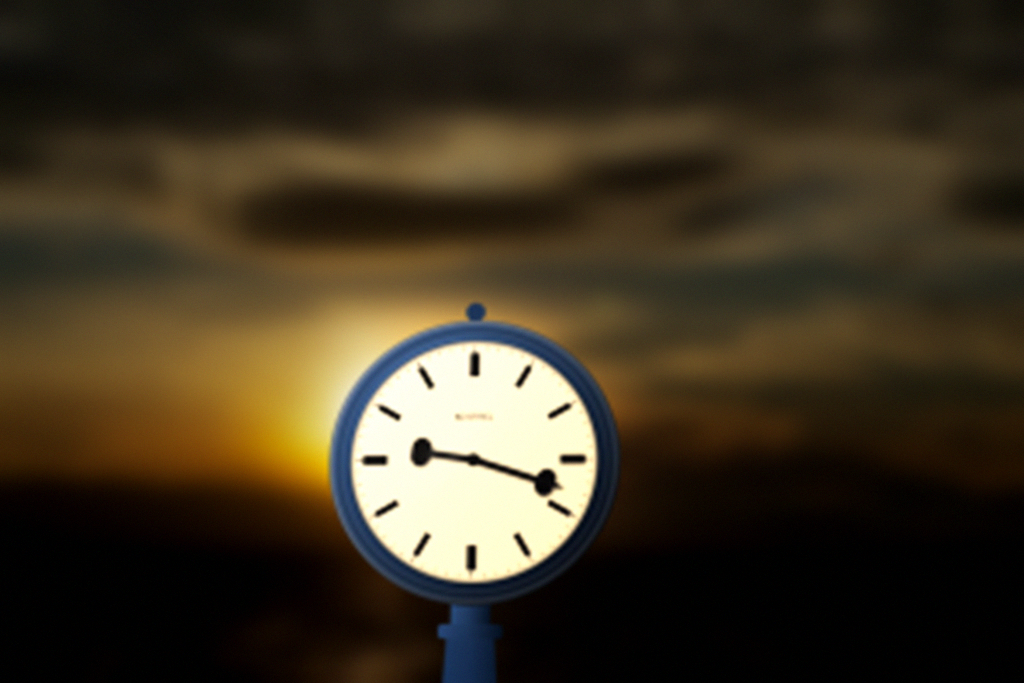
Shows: 9:18
